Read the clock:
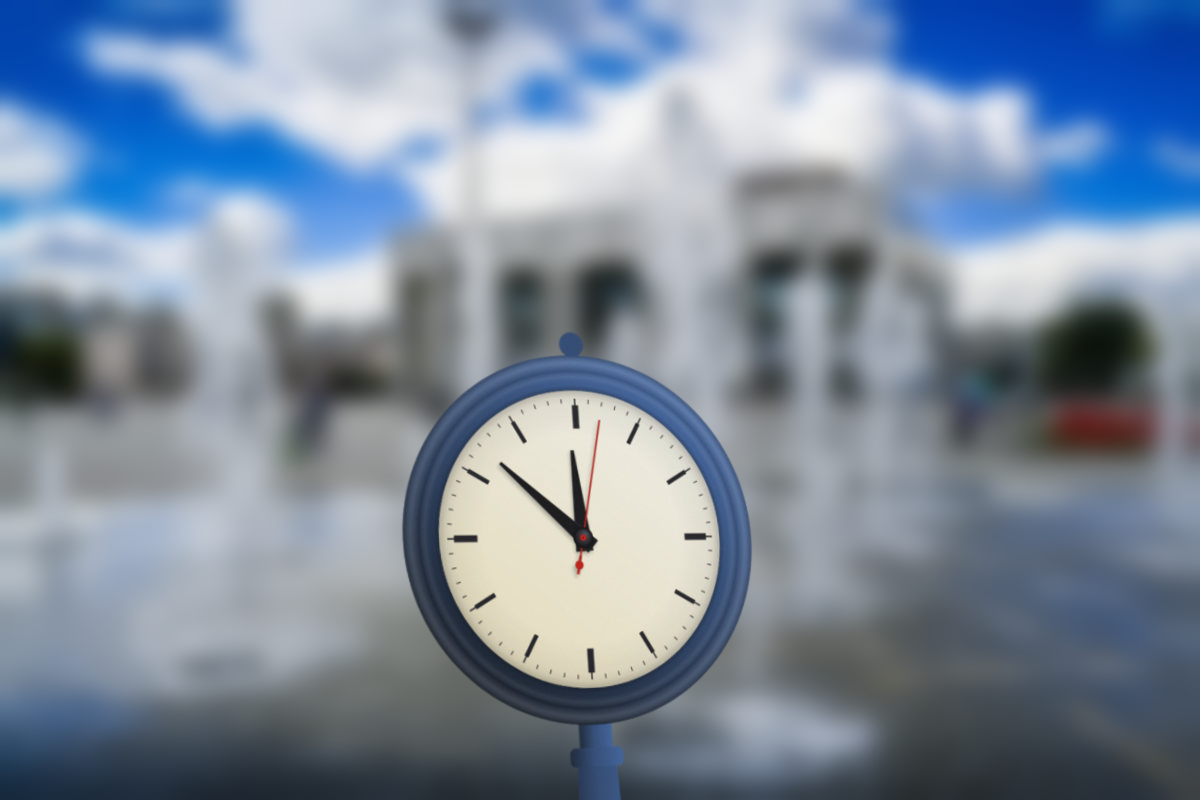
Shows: 11:52:02
